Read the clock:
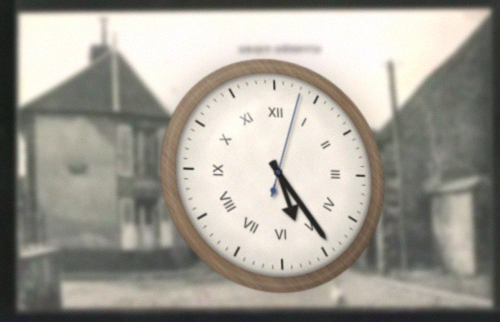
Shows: 5:24:03
